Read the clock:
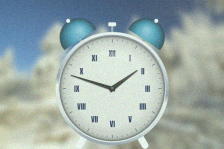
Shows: 1:48
